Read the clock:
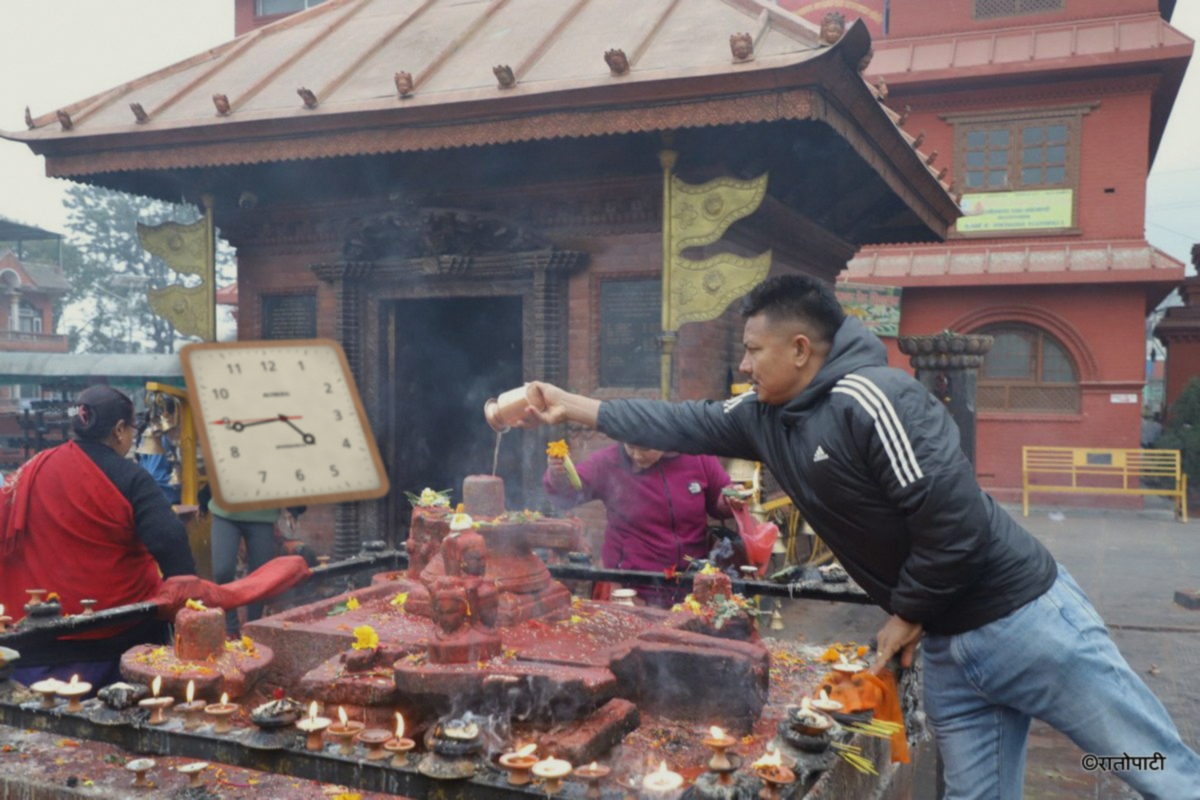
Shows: 4:43:45
